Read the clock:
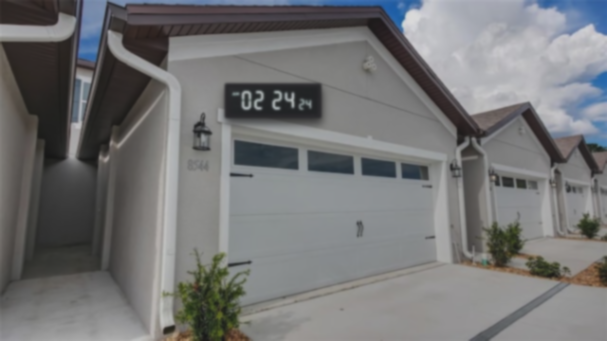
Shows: 2:24
